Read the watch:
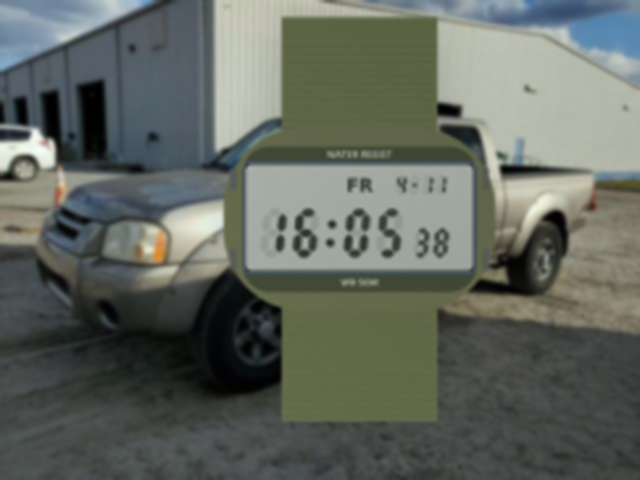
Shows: 16:05:38
